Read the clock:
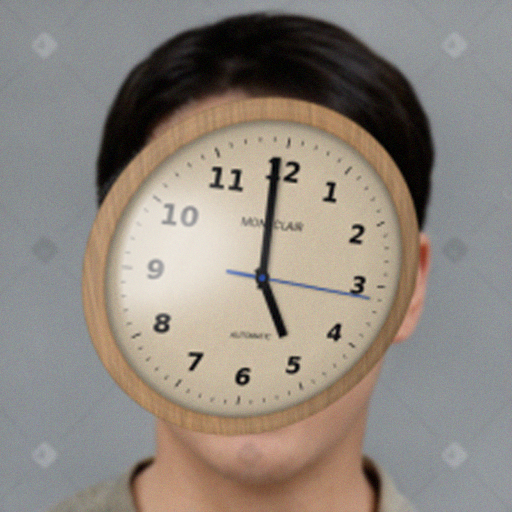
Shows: 4:59:16
